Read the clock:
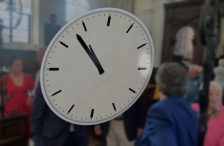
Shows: 10:53
